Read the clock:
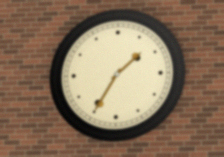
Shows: 1:35
